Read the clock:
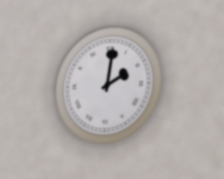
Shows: 2:01
